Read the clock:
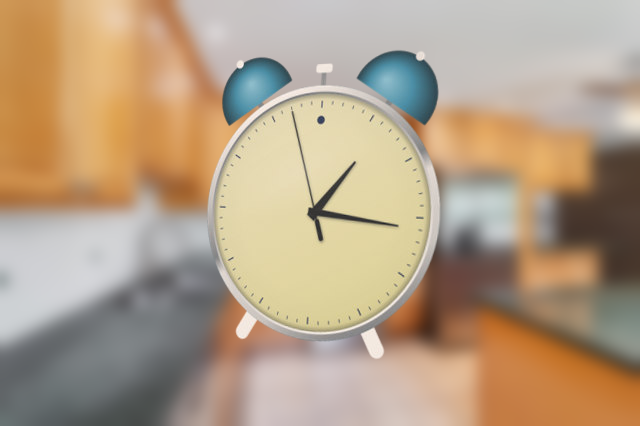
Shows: 1:15:57
